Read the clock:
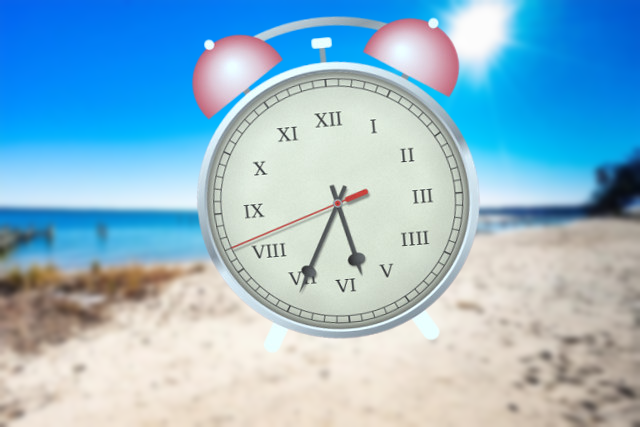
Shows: 5:34:42
